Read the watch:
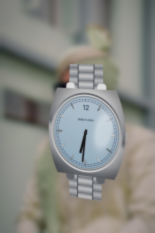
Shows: 6:31
